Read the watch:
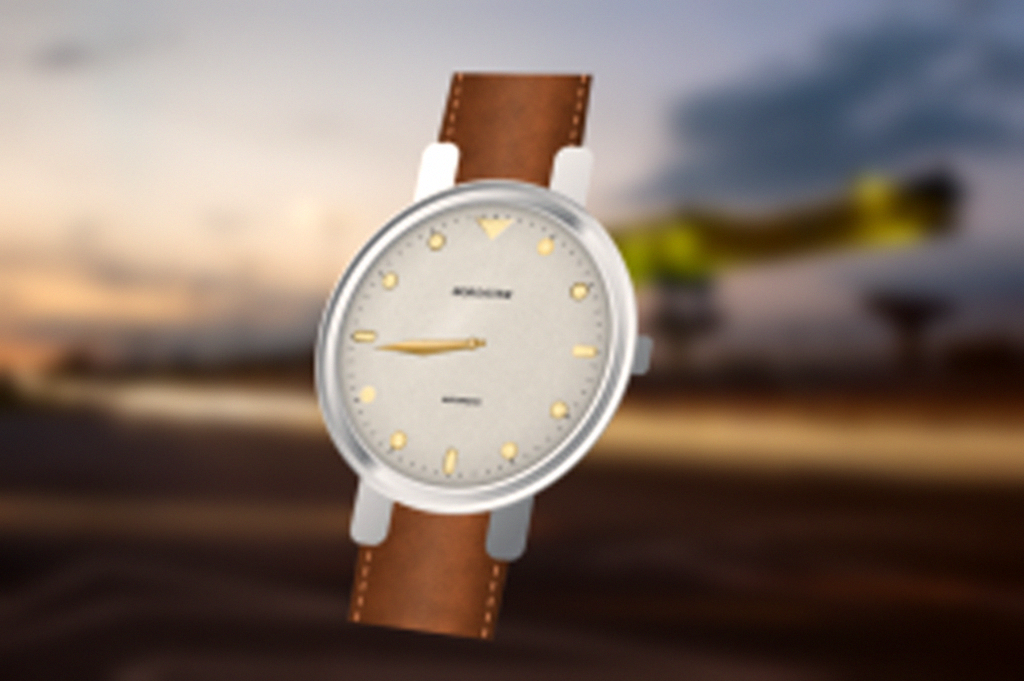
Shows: 8:44
